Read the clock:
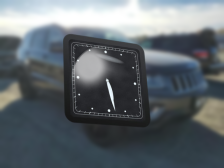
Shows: 5:28
